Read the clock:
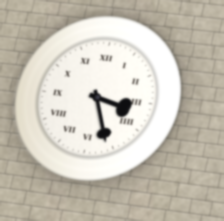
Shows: 3:26
